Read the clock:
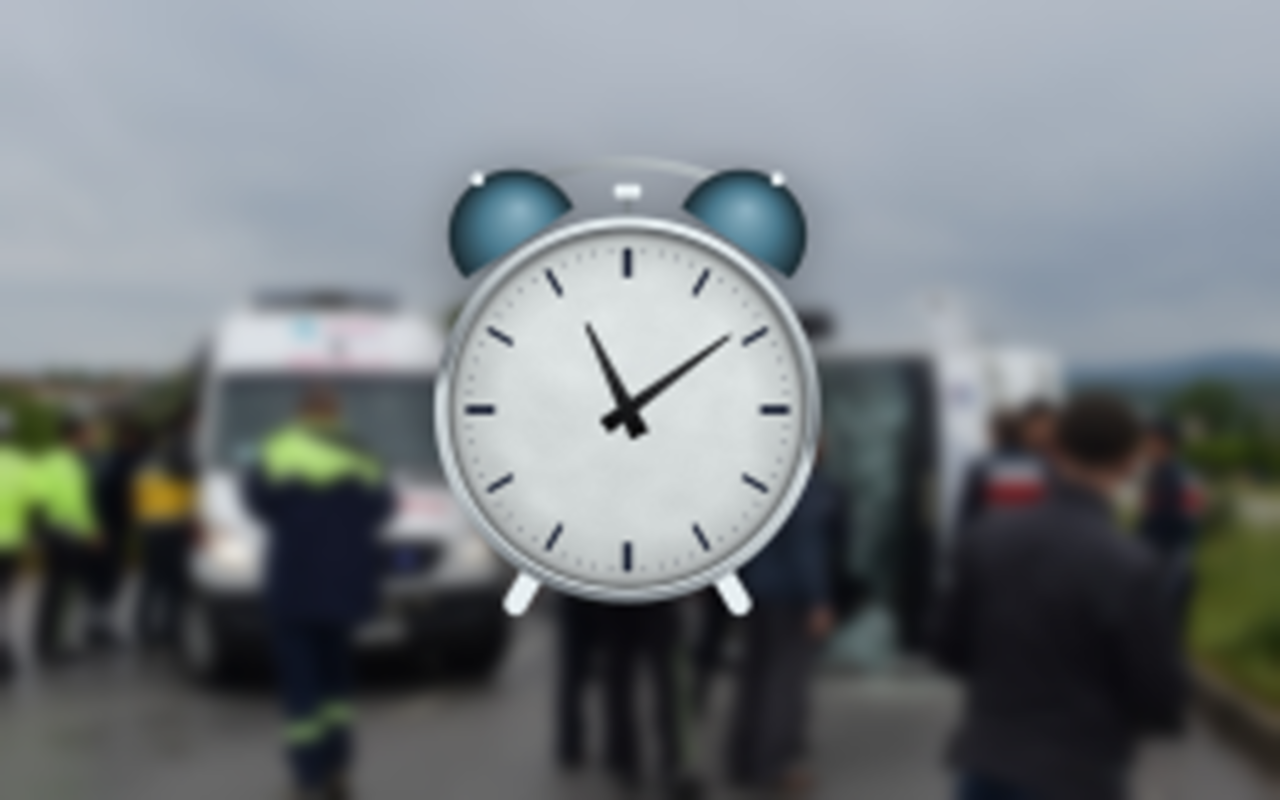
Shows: 11:09
